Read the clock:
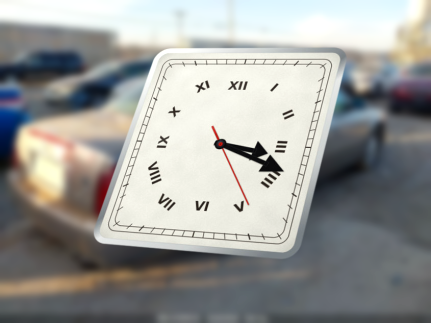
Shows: 3:18:24
